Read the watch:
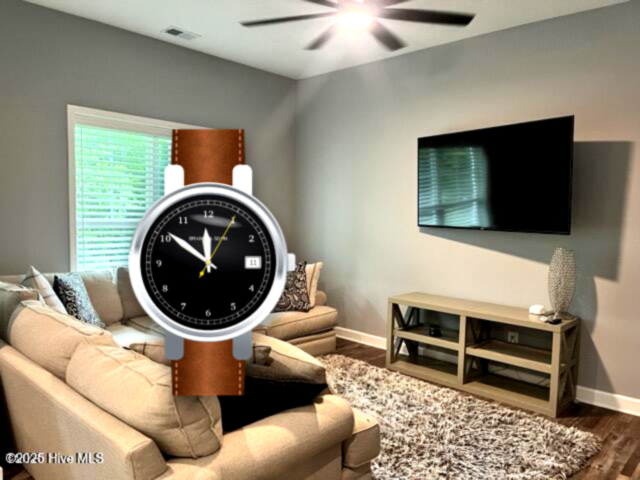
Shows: 11:51:05
